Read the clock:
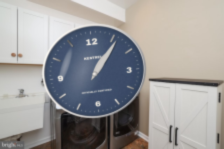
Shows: 1:06
